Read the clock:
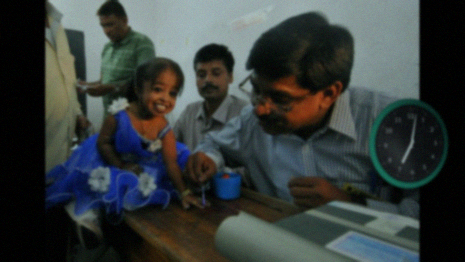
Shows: 7:02
